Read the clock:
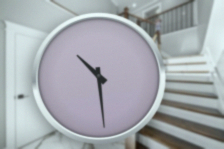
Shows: 10:29
